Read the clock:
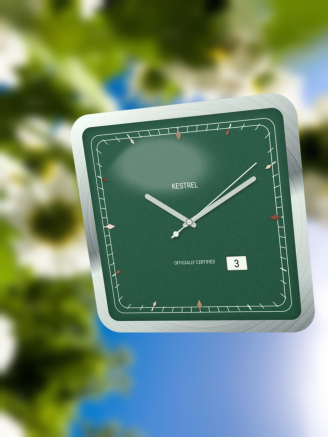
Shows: 10:10:09
